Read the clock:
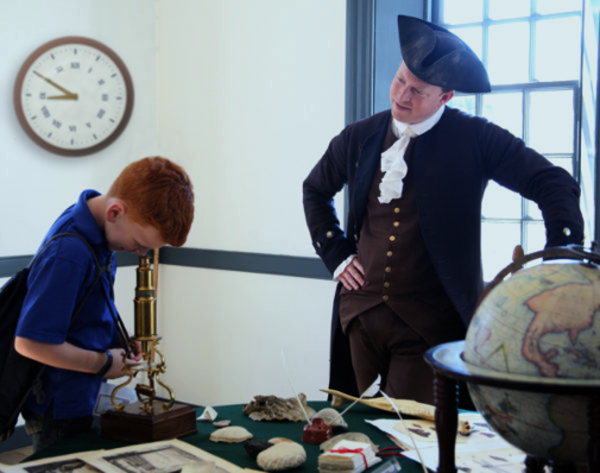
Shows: 8:50
